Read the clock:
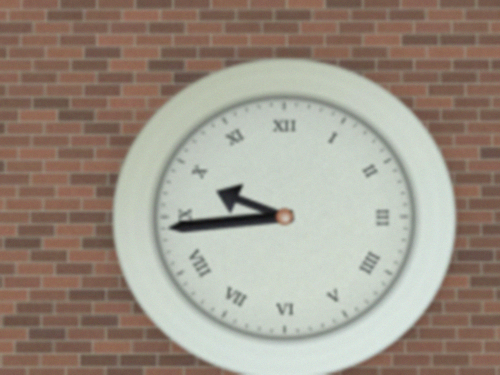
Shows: 9:44
